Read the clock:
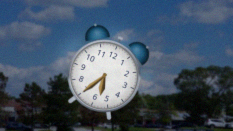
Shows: 5:35
